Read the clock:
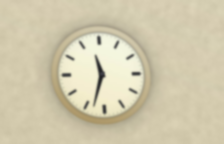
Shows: 11:33
